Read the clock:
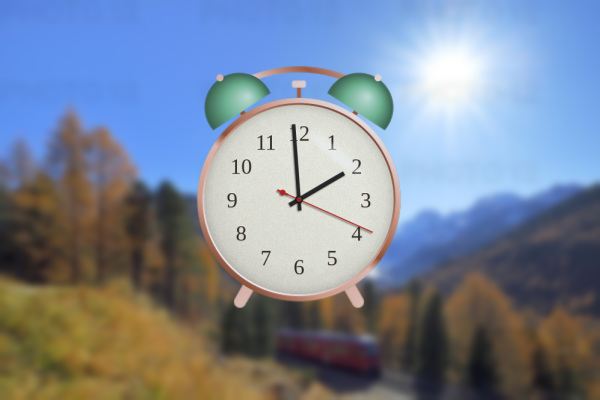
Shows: 1:59:19
